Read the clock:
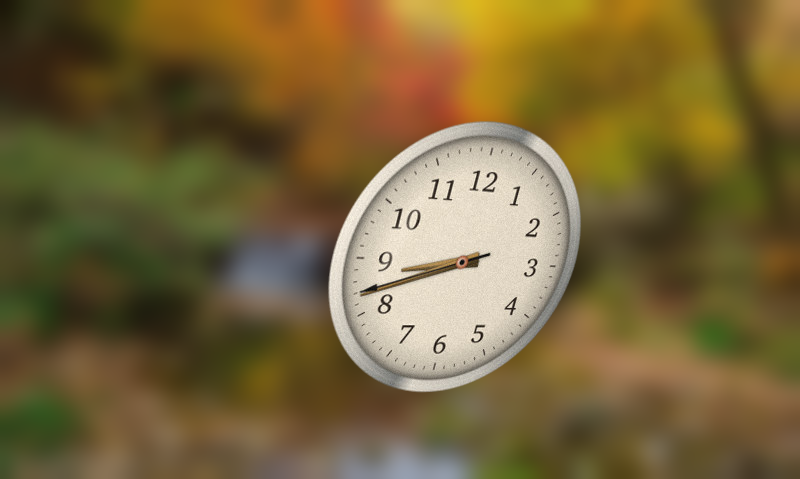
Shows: 8:41:42
